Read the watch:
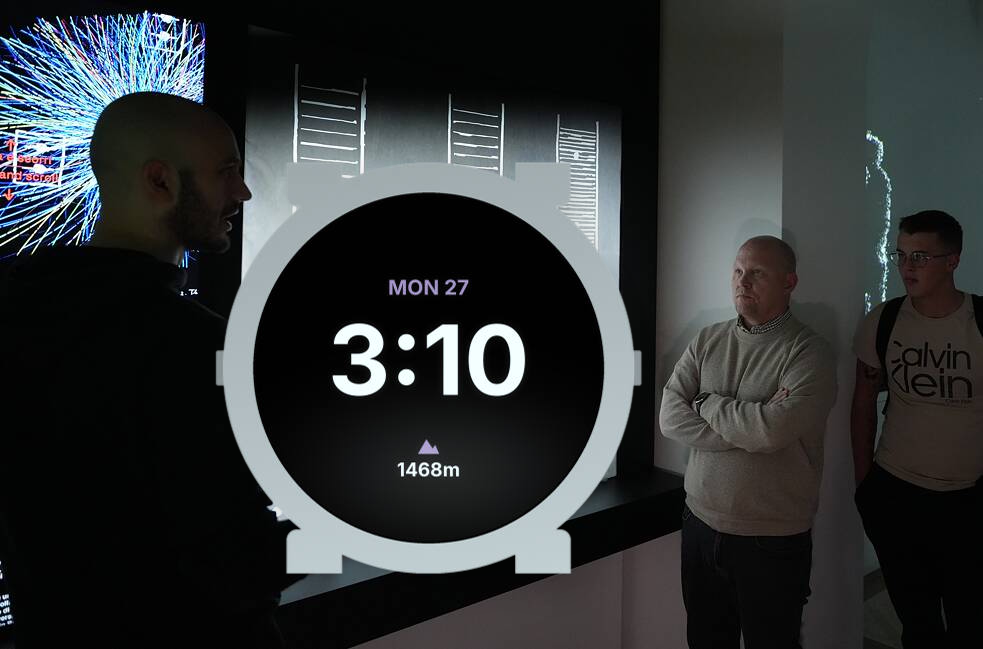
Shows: 3:10
